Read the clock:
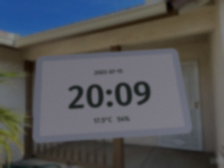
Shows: 20:09
